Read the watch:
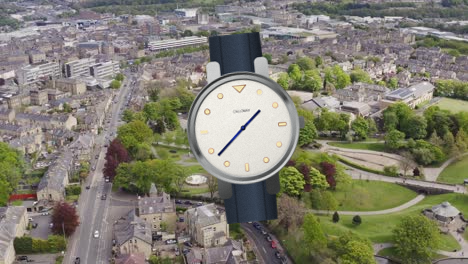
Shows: 1:38
